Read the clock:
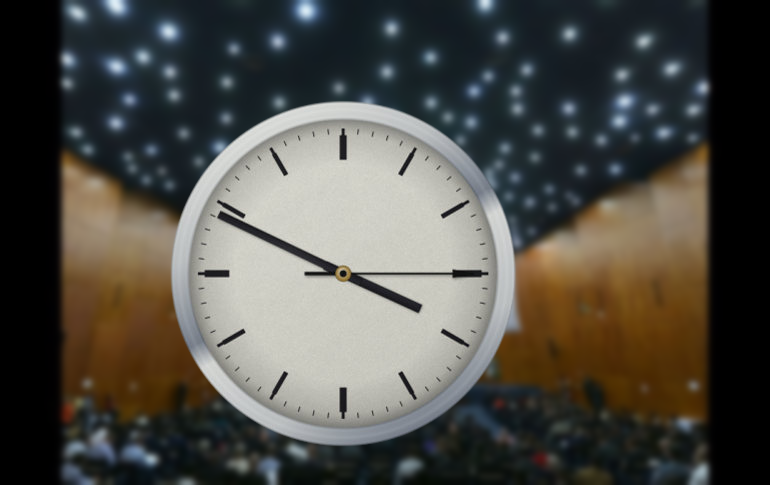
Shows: 3:49:15
